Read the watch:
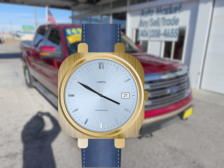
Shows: 3:50
